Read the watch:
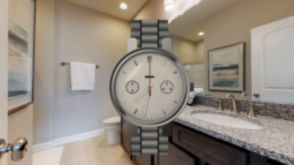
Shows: 7:32
